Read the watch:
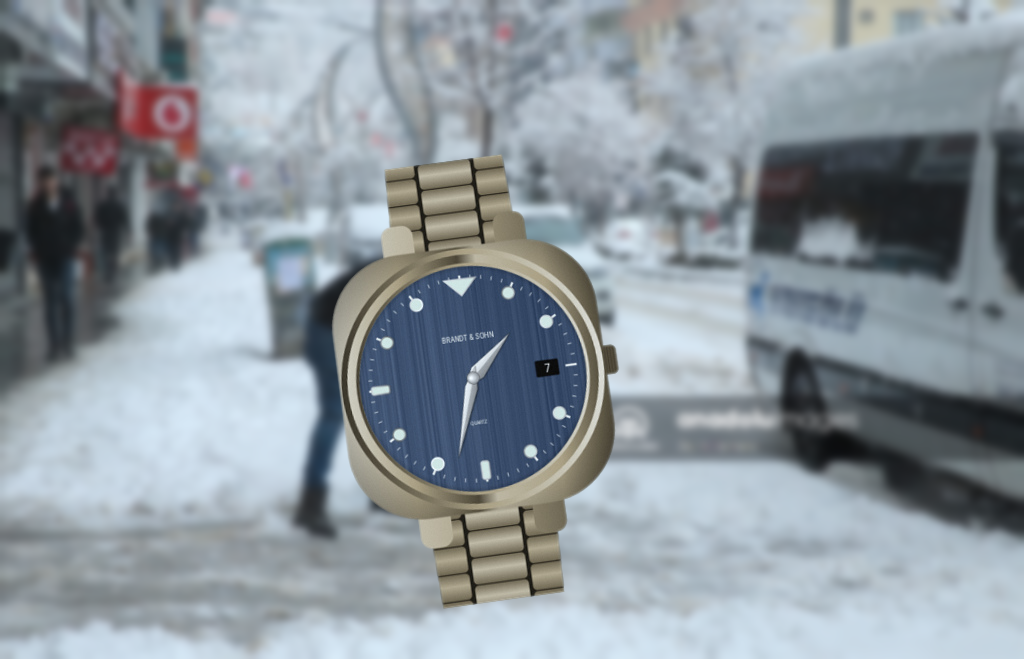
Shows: 1:33
